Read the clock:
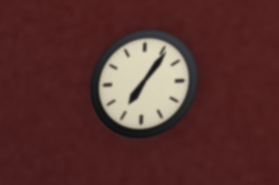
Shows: 7:06
